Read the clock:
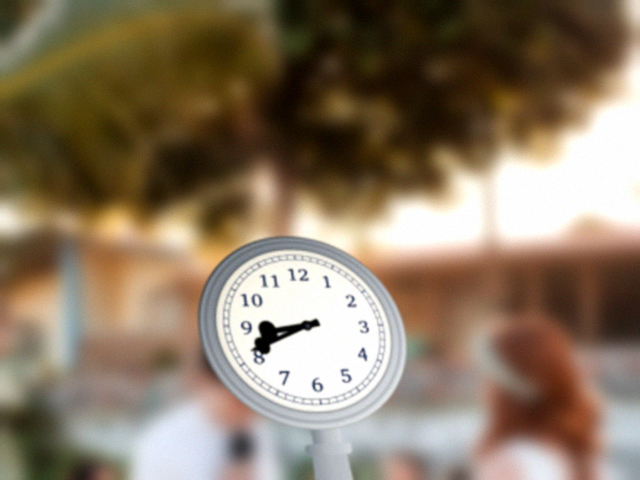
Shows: 8:41
